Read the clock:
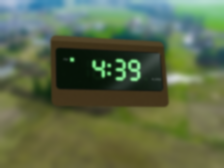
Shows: 4:39
